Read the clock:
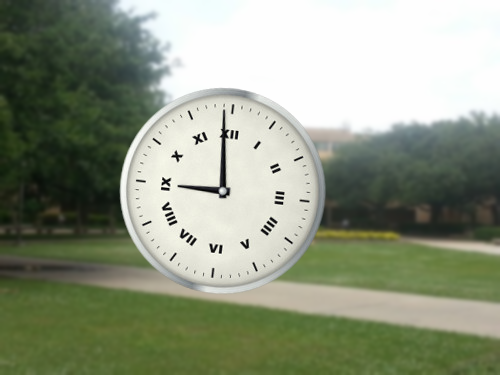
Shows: 8:59
